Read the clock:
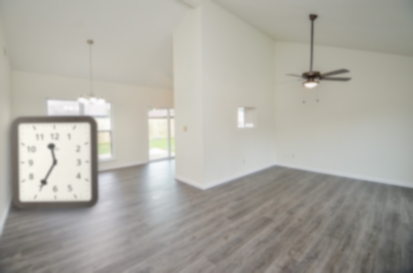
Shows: 11:35
